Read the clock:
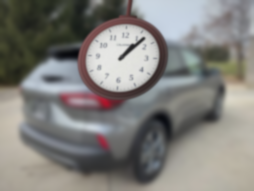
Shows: 1:07
